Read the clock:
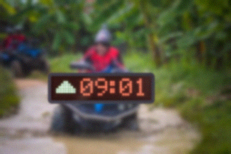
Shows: 9:01
